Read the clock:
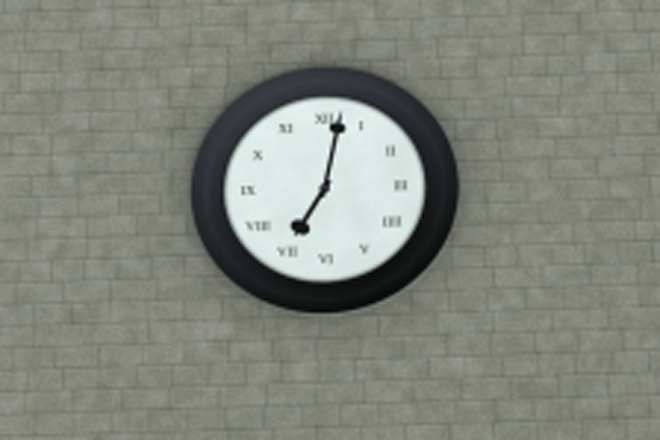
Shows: 7:02
